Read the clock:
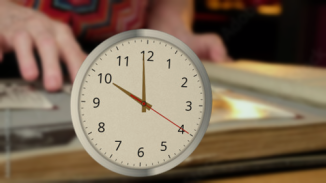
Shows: 9:59:20
